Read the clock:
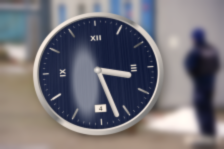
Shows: 3:27
